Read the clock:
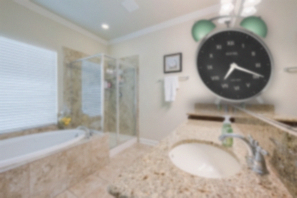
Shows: 7:19
